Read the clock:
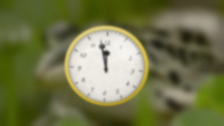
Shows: 11:58
